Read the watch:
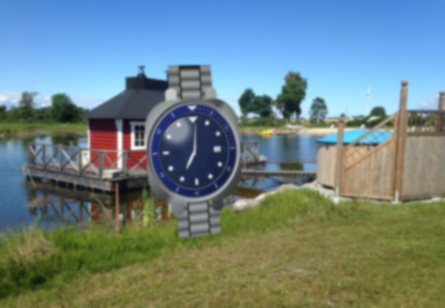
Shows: 7:01
